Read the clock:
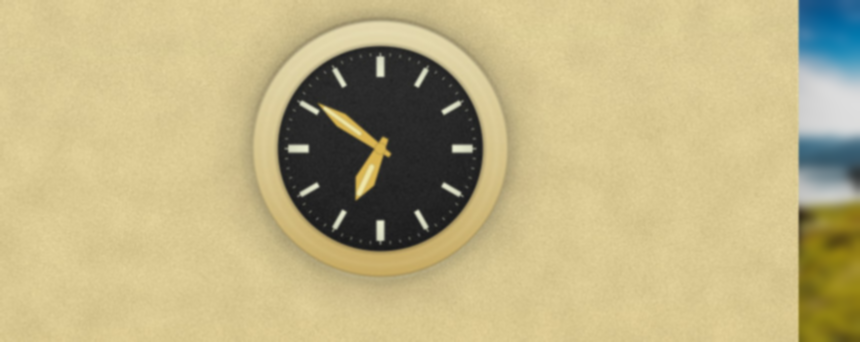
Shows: 6:51
